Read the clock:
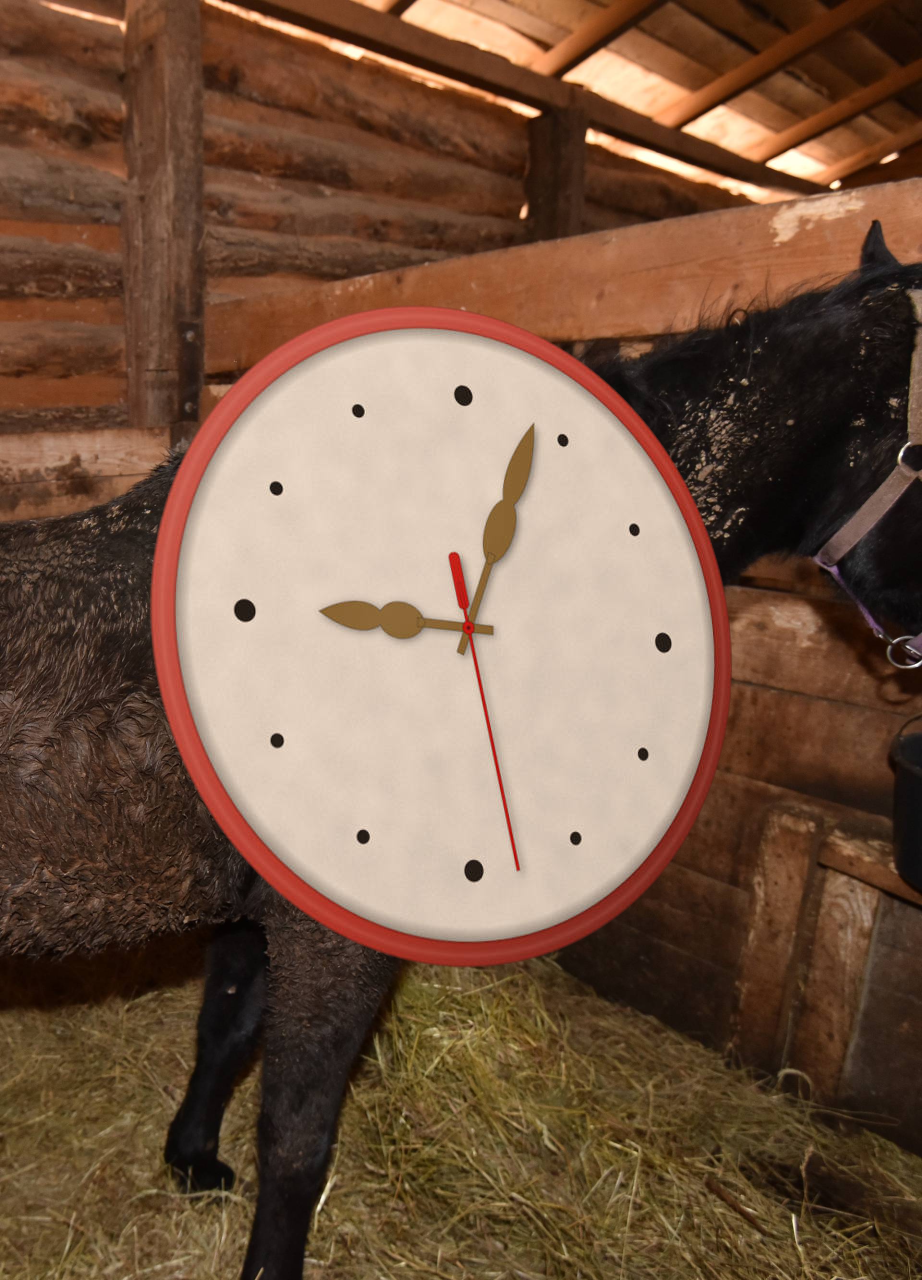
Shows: 9:03:28
